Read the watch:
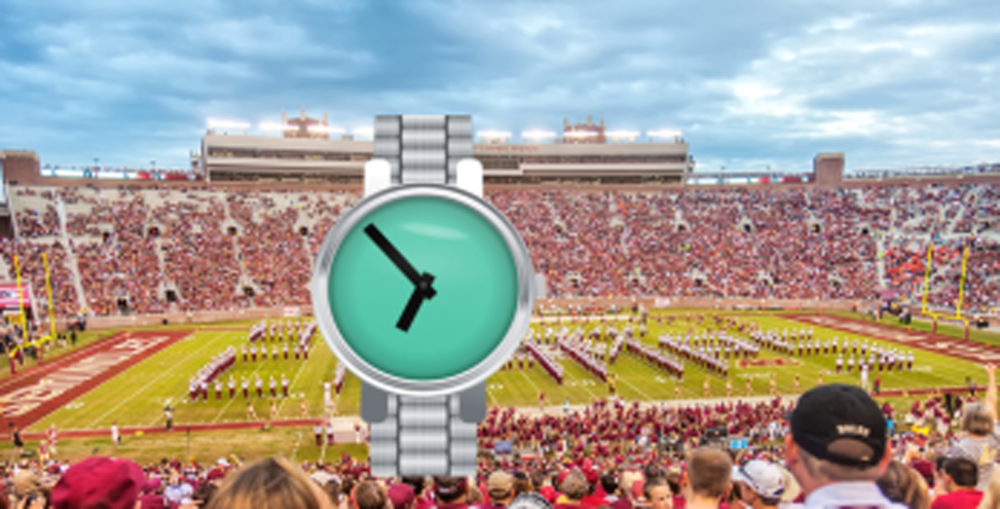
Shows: 6:53
